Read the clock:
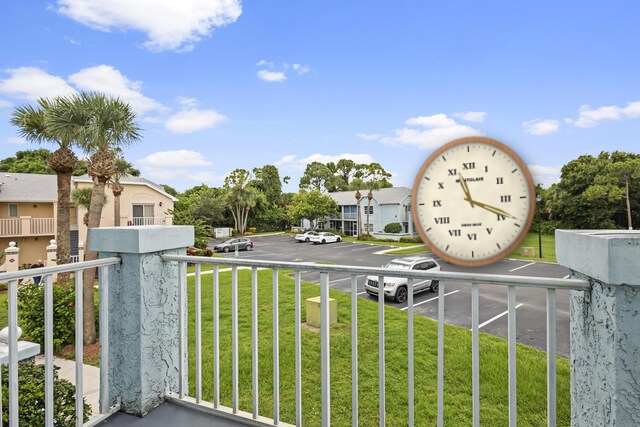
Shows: 11:19
